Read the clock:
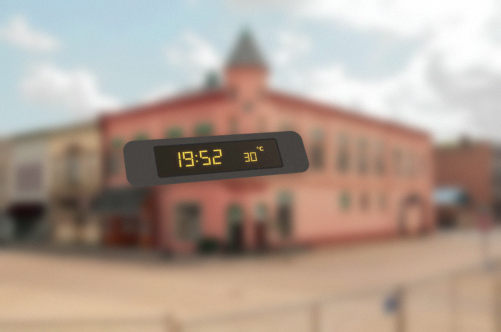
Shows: 19:52
